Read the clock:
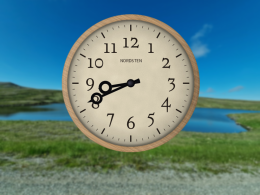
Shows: 8:41
